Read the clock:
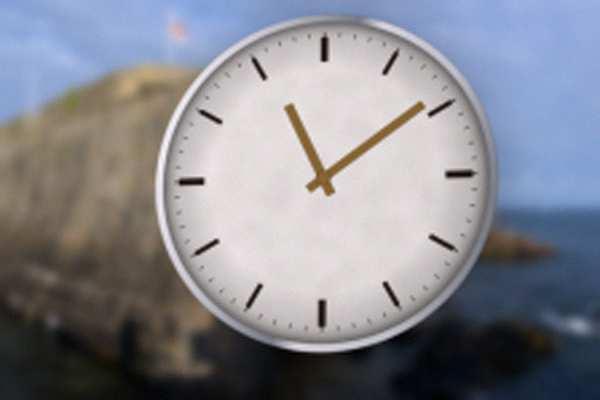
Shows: 11:09
